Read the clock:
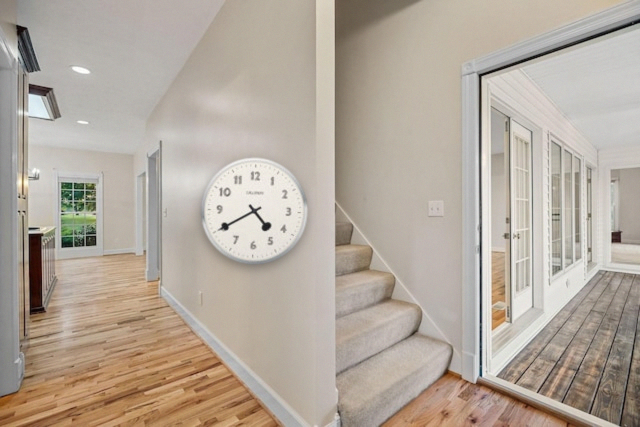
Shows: 4:40
